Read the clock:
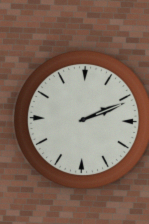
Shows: 2:11
